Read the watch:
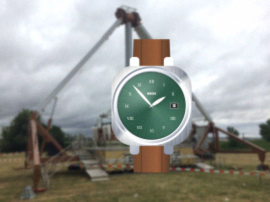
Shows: 1:53
